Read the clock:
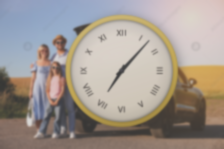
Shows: 7:07
